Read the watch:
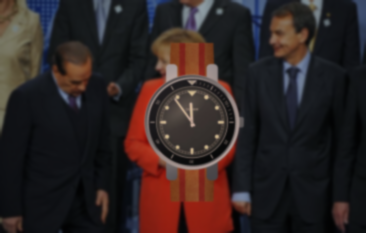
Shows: 11:54
